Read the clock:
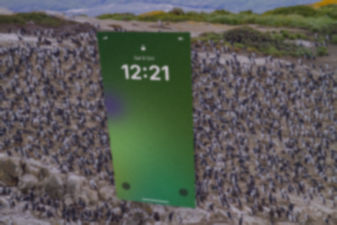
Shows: 12:21
